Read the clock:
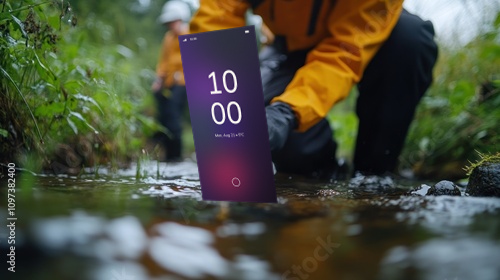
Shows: 10:00
